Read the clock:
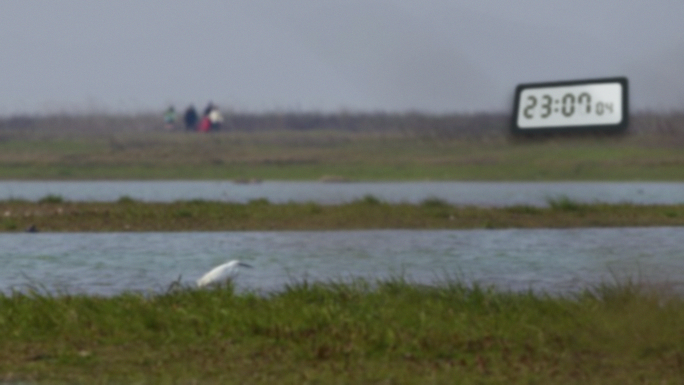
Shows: 23:07:04
